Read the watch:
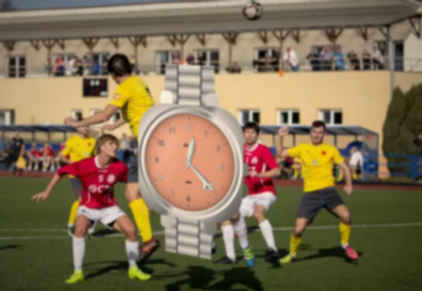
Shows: 12:22
